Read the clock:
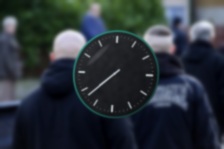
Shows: 7:38
